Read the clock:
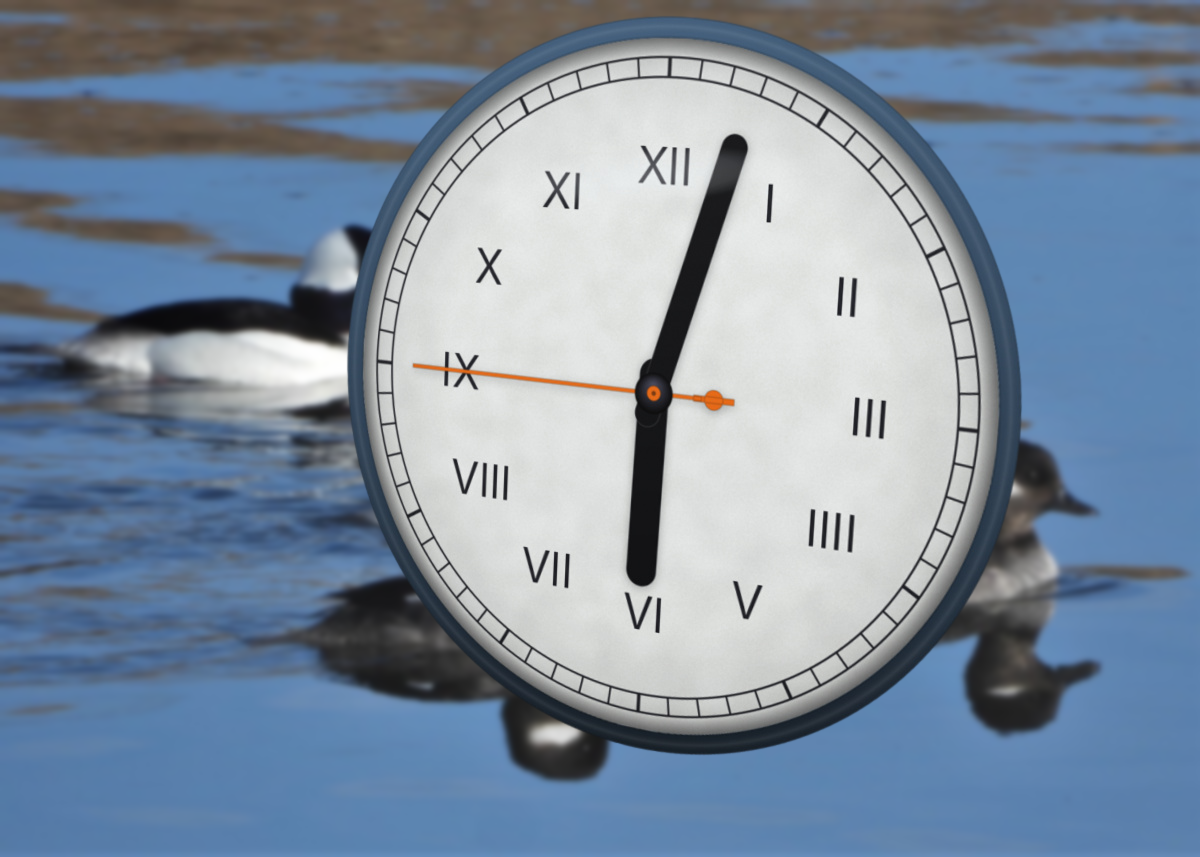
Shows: 6:02:45
